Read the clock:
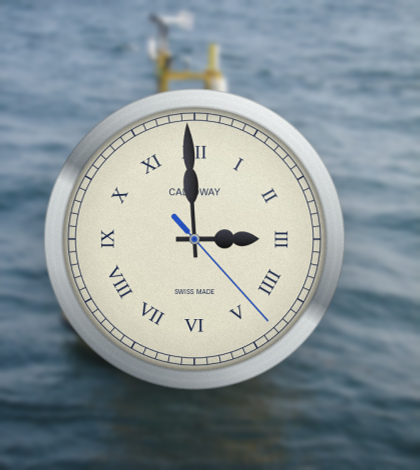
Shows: 2:59:23
